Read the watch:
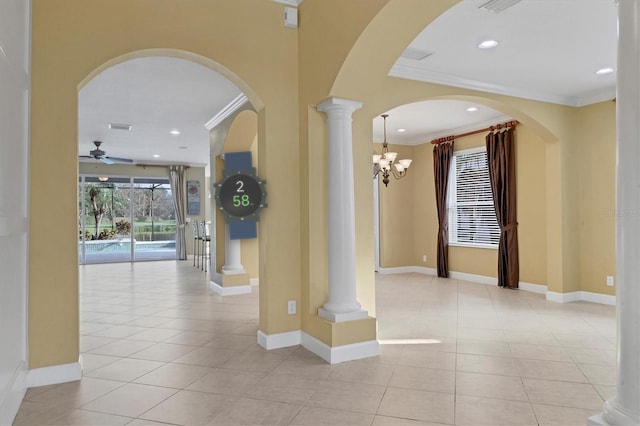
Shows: 2:58
